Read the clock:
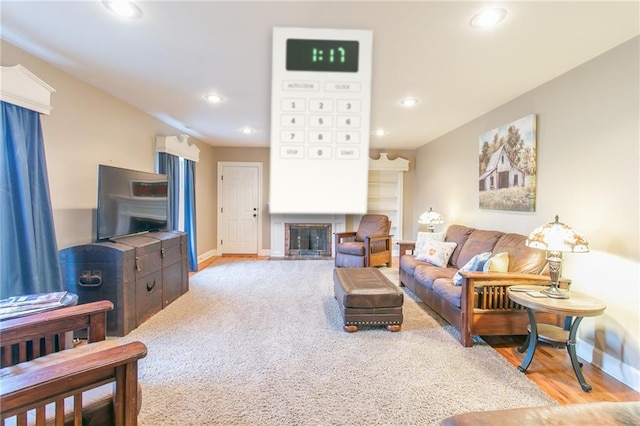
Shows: 1:17
